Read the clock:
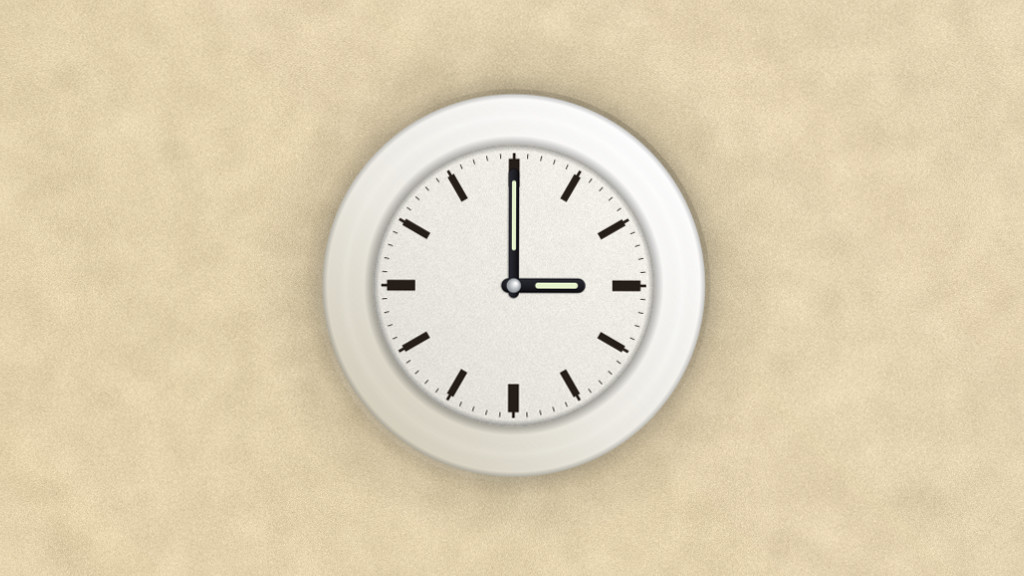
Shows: 3:00
